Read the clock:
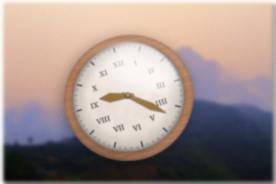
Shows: 9:22
